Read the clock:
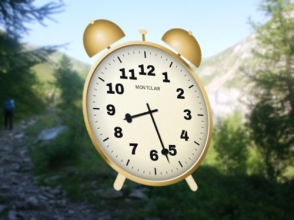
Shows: 8:27
